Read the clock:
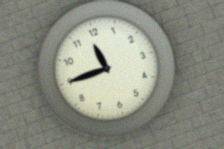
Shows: 11:45
